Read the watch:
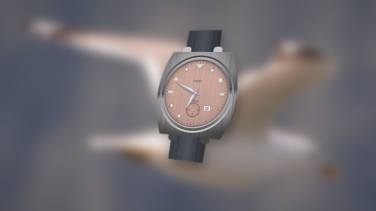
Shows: 6:49
